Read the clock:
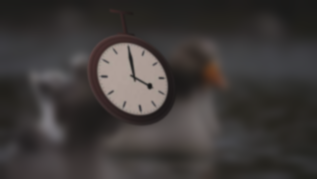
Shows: 4:00
